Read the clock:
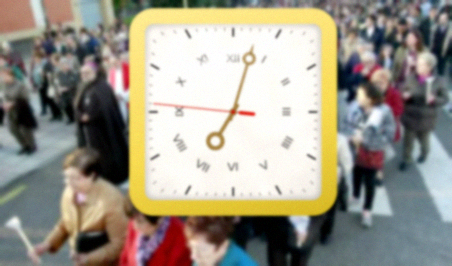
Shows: 7:02:46
